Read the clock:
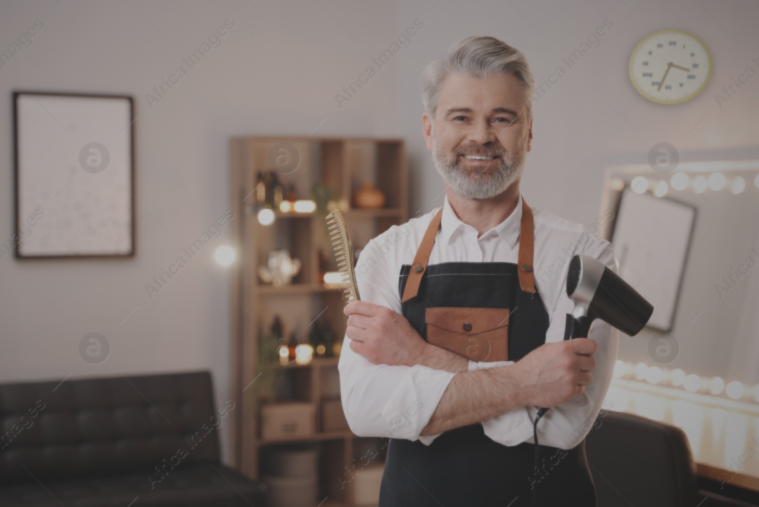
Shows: 3:33
